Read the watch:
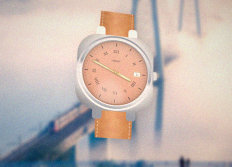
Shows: 3:49
